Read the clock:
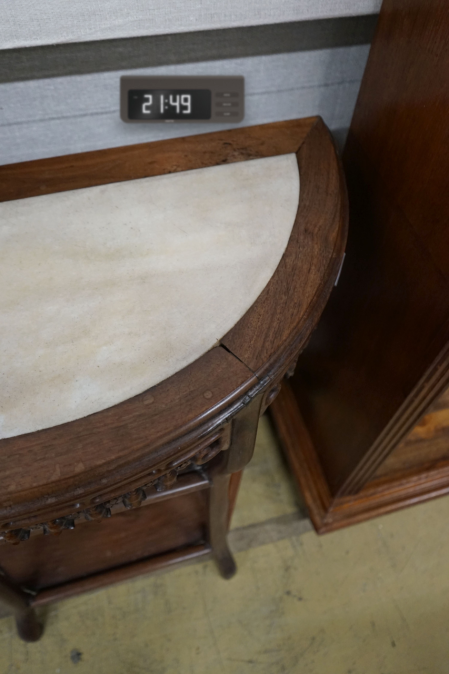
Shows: 21:49
